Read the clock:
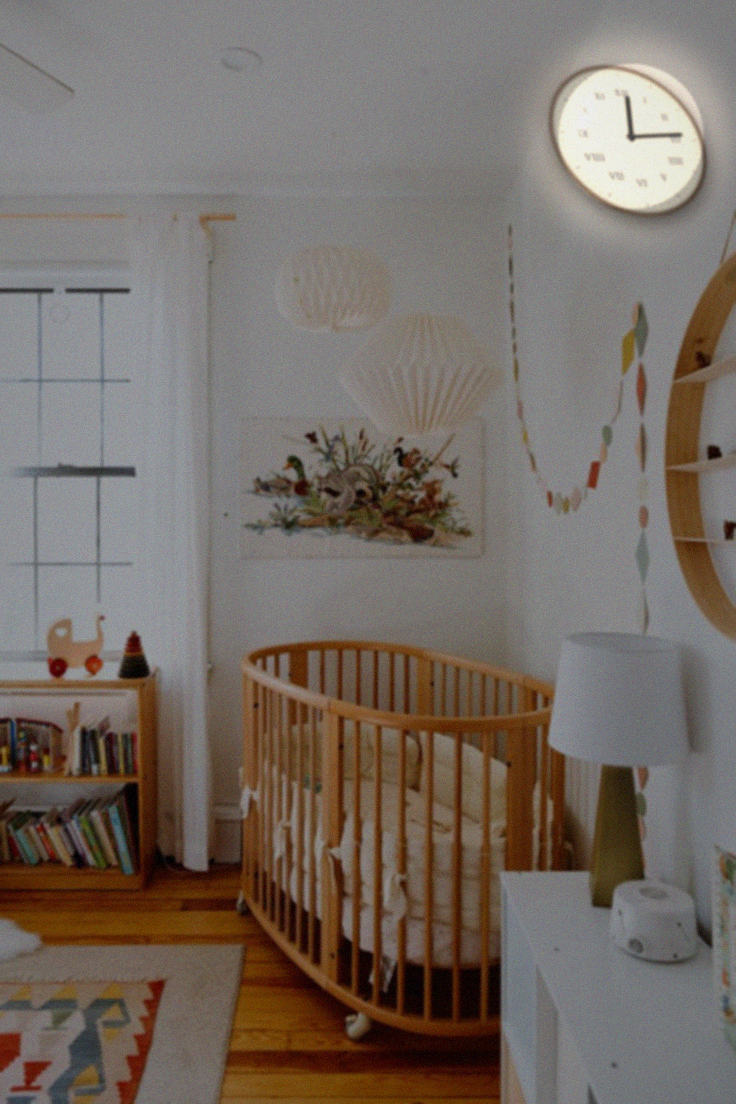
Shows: 12:14
